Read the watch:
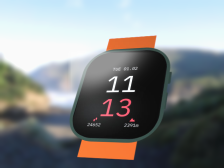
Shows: 11:13
